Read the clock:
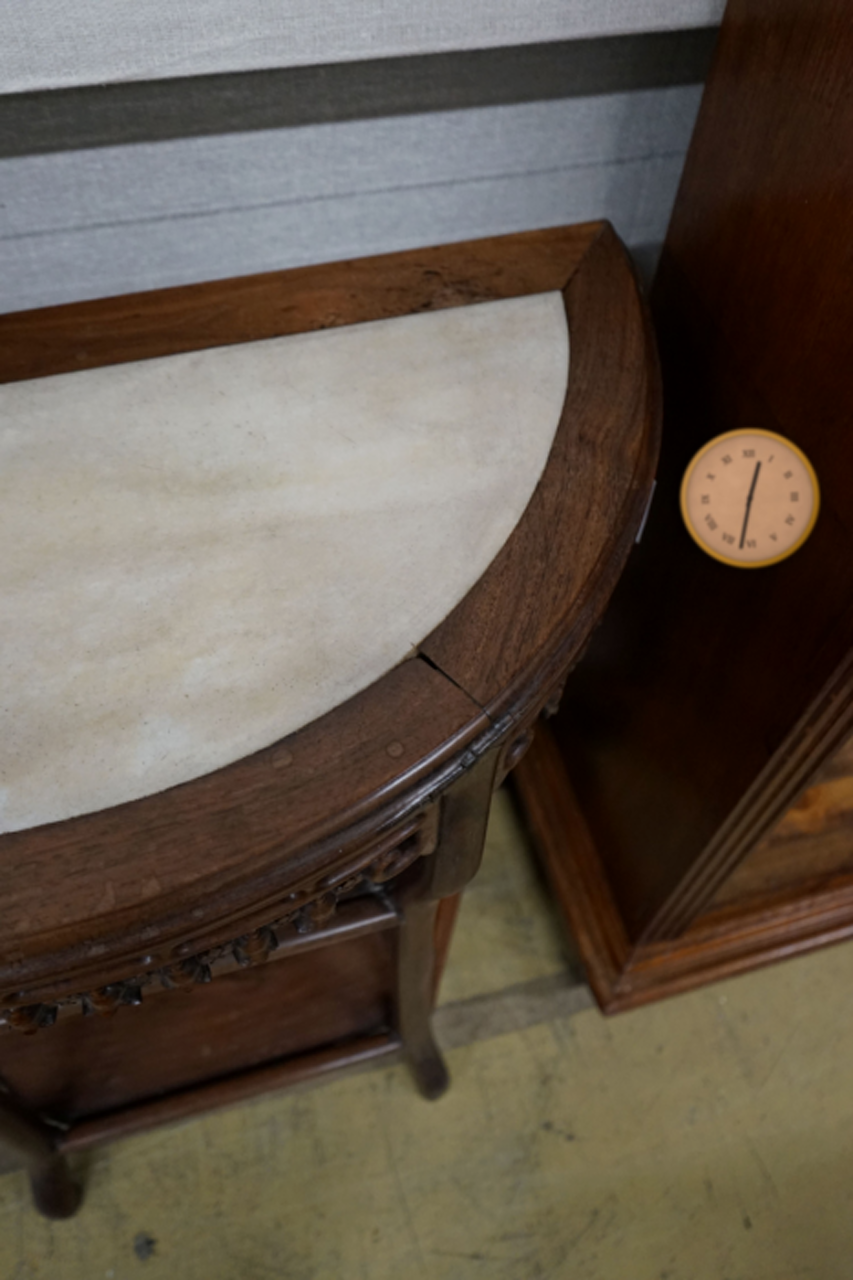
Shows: 12:32
